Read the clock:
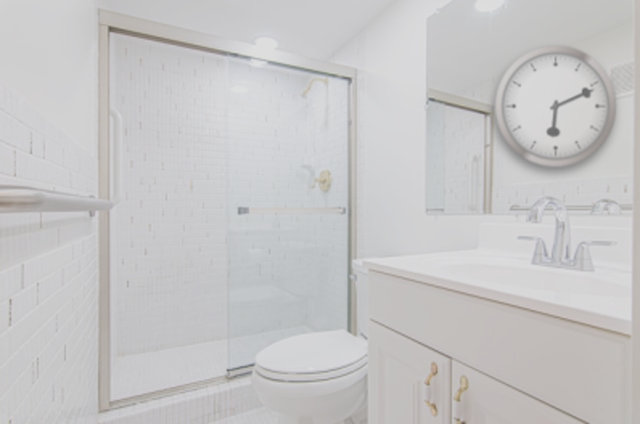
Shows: 6:11
